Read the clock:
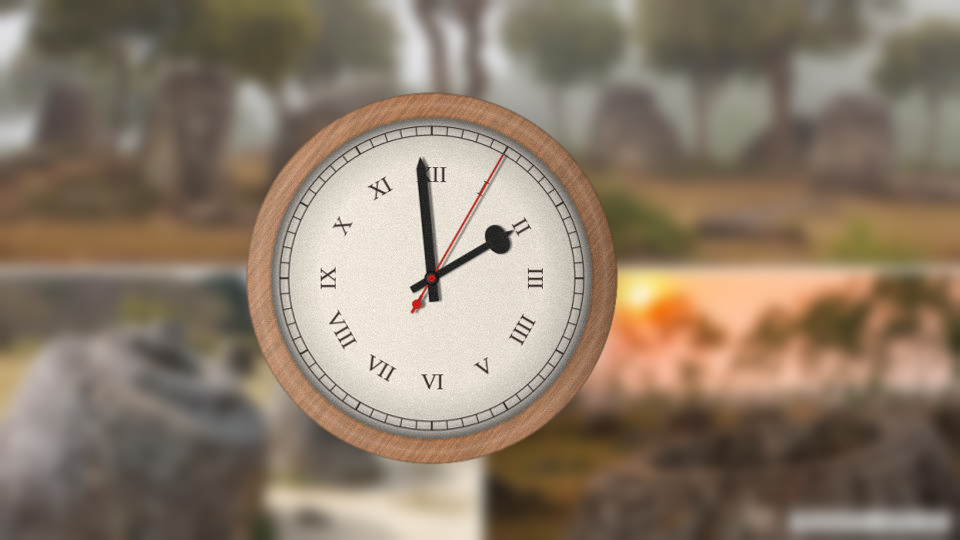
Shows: 1:59:05
